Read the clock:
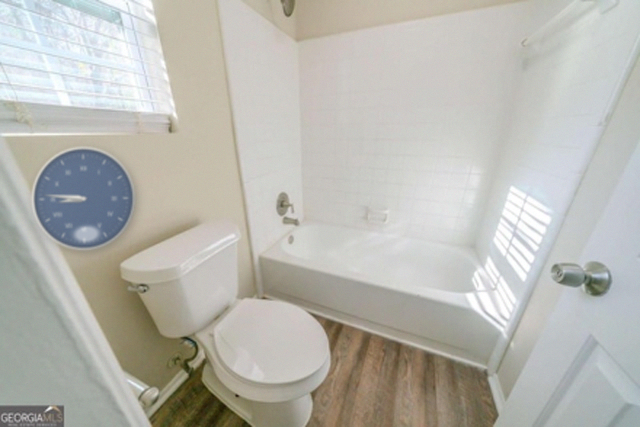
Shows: 8:46
